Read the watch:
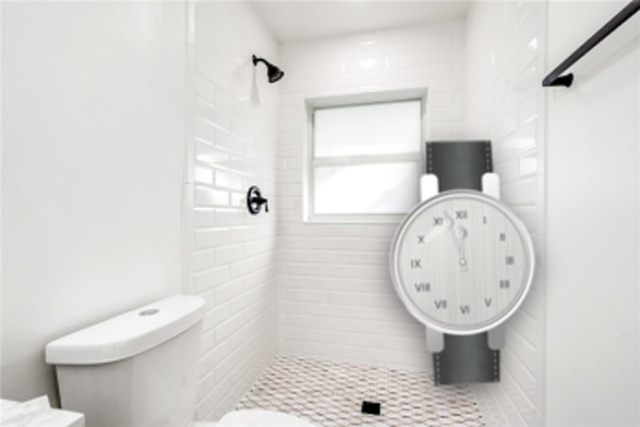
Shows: 11:57
